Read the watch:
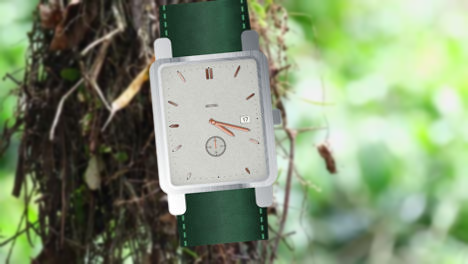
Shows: 4:18
